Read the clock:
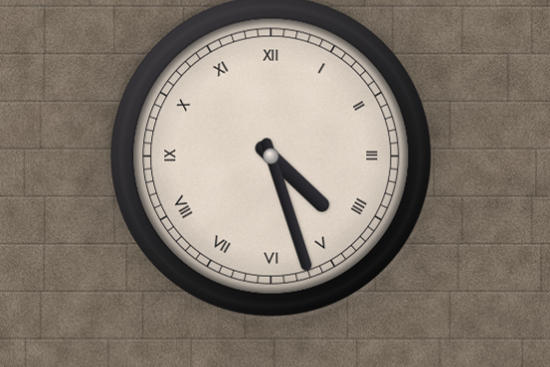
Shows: 4:27
